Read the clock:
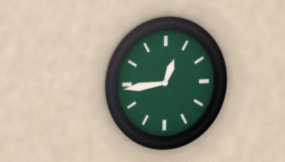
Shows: 12:44
